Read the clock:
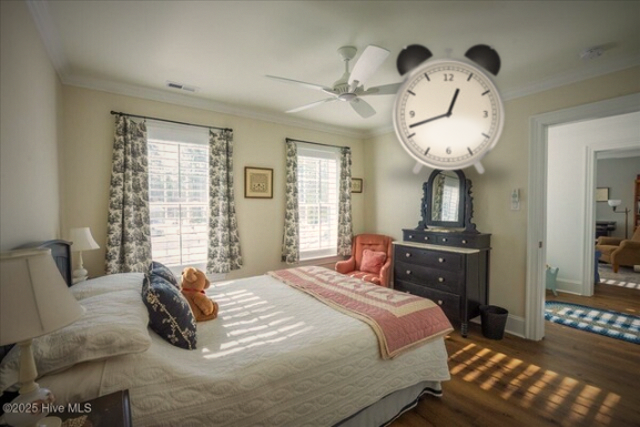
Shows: 12:42
